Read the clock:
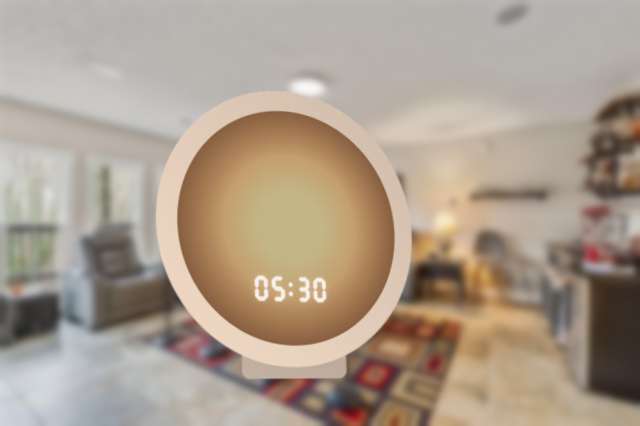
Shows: 5:30
